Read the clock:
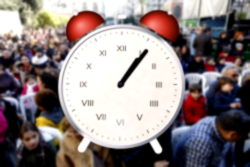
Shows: 1:06
